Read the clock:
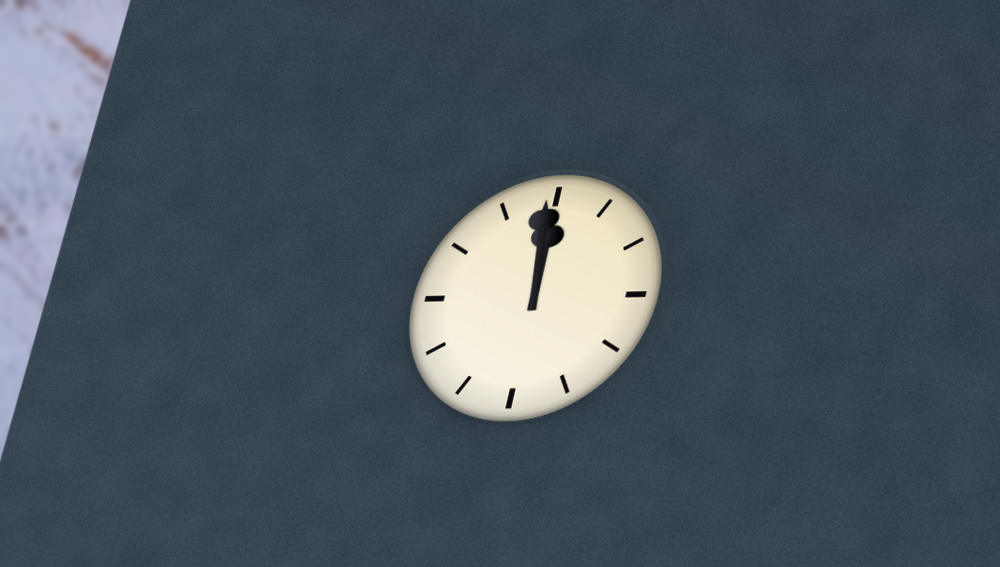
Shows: 11:59
